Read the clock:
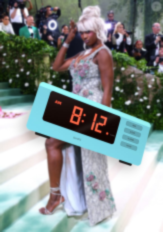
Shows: 8:12
